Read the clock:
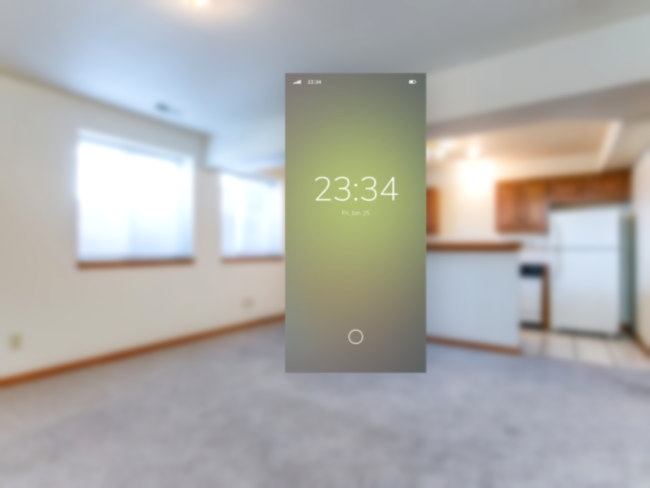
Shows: 23:34
